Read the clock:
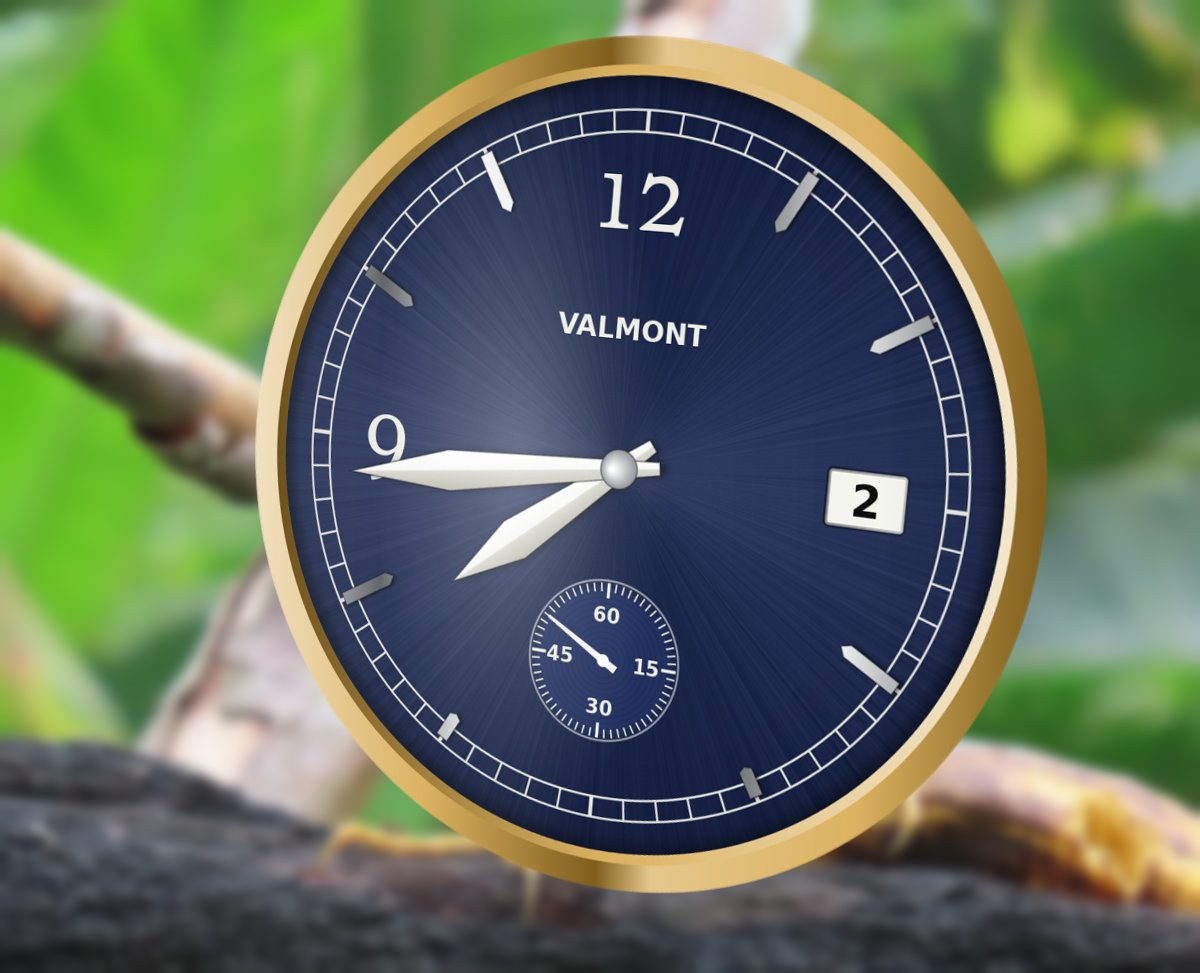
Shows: 7:43:50
